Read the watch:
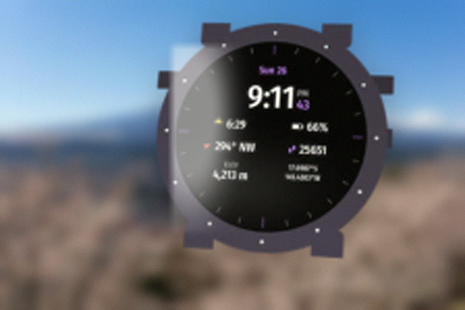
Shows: 9:11
